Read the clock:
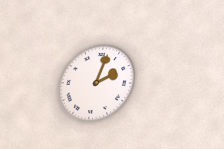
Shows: 2:02
